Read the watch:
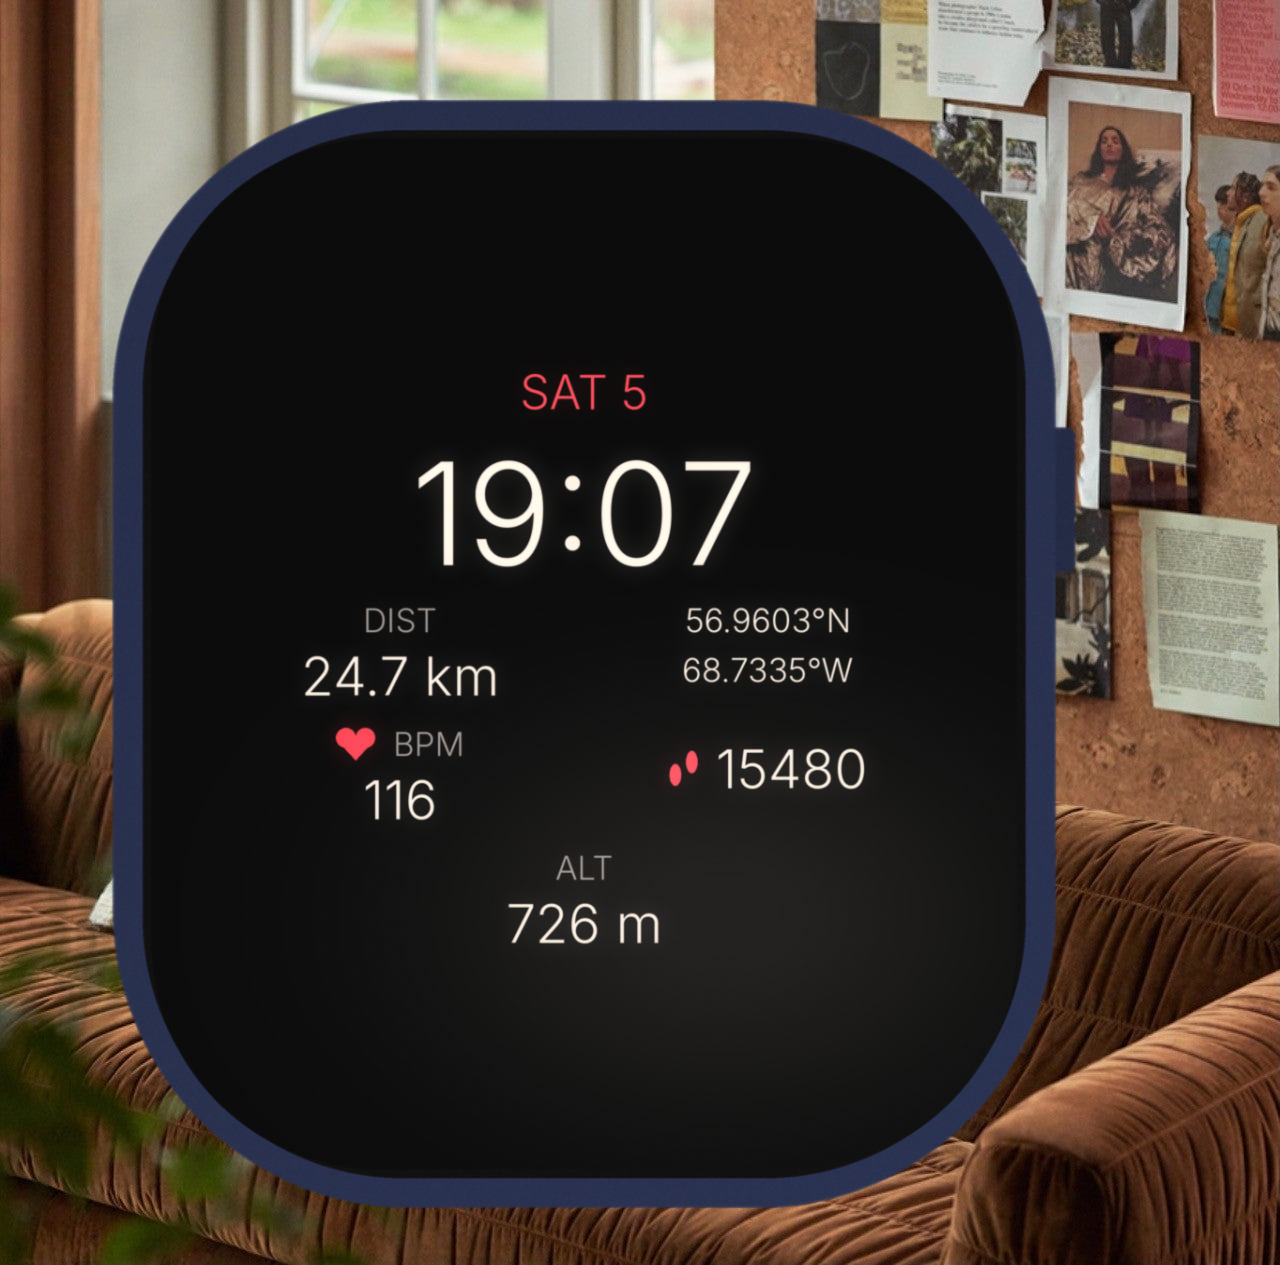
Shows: 19:07
